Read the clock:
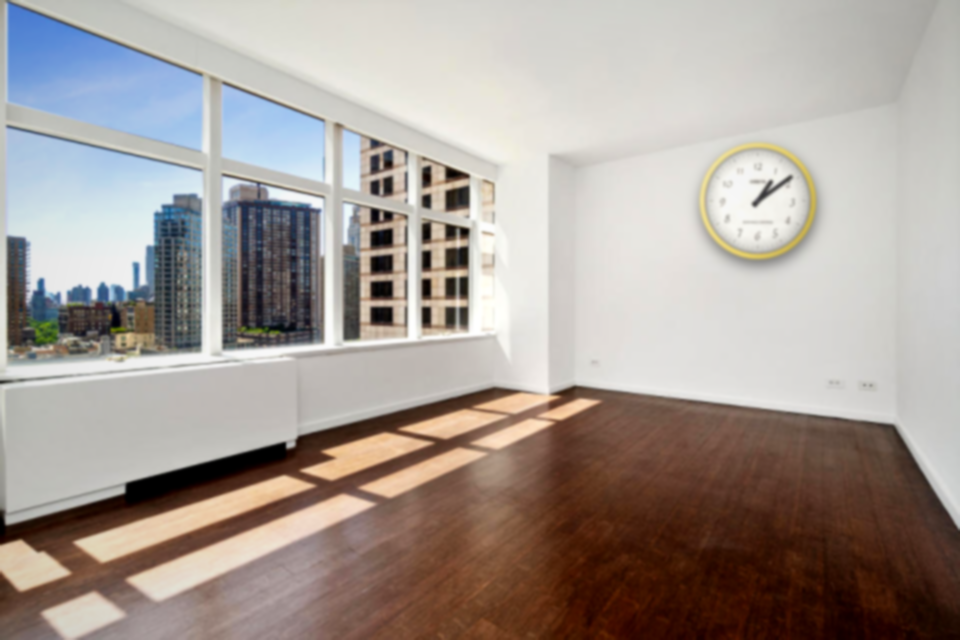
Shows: 1:09
